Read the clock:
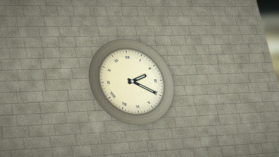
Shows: 2:20
